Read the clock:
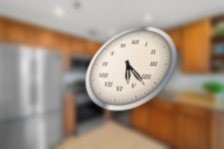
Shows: 5:22
